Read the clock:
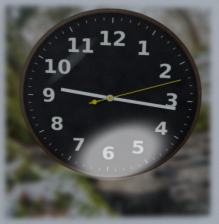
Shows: 9:16:12
